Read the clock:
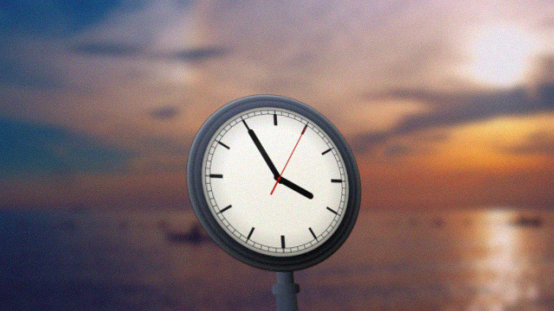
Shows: 3:55:05
